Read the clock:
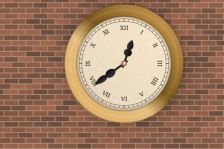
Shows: 12:39
